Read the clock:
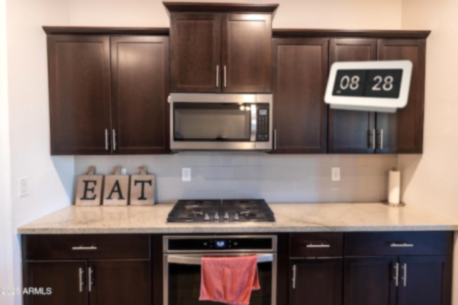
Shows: 8:28
